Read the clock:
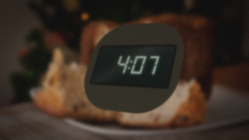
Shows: 4:07
